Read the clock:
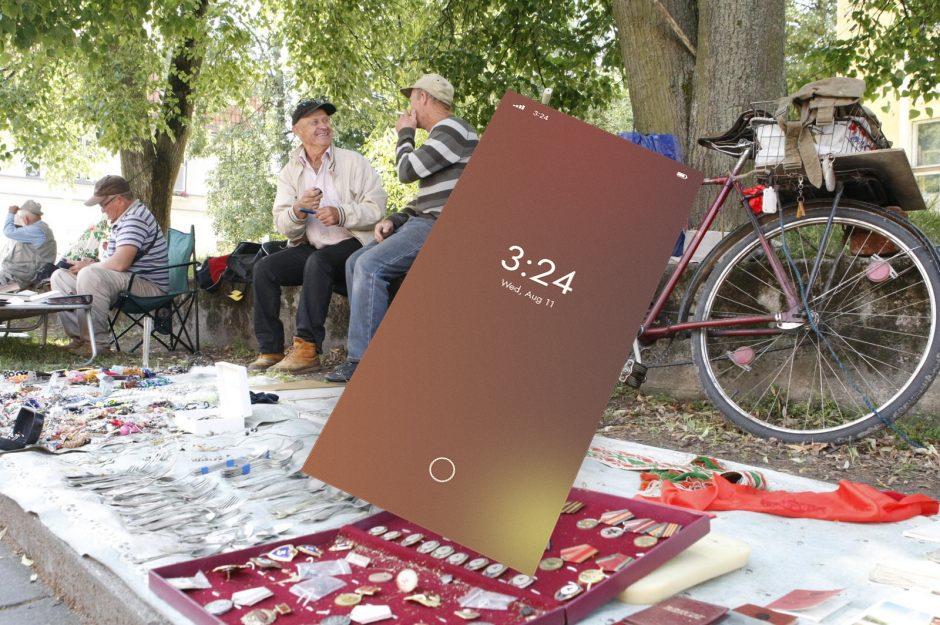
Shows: 3:24
